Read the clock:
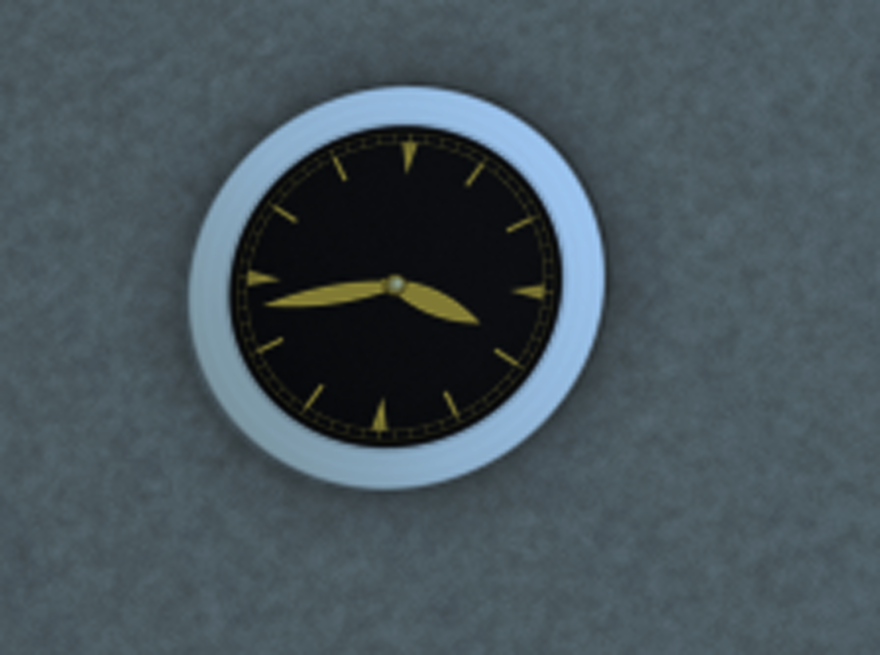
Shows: 3:43
